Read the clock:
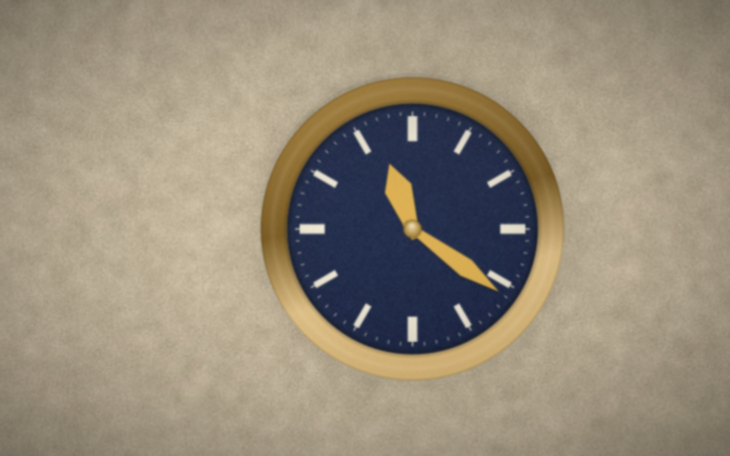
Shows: 11:21
